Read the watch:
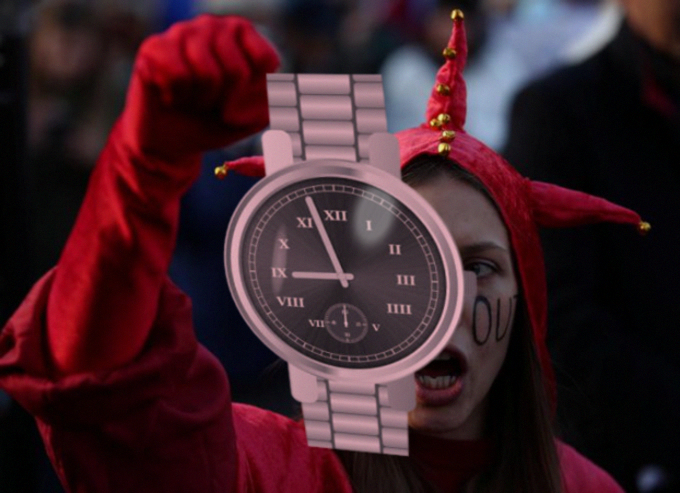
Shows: 8:57
